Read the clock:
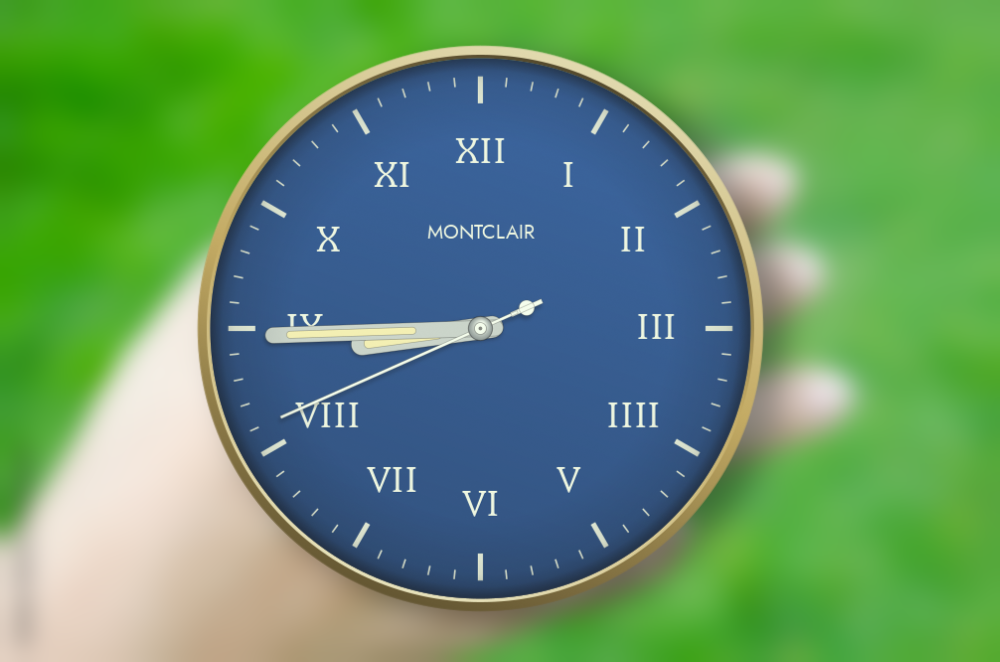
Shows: 8:44:41
